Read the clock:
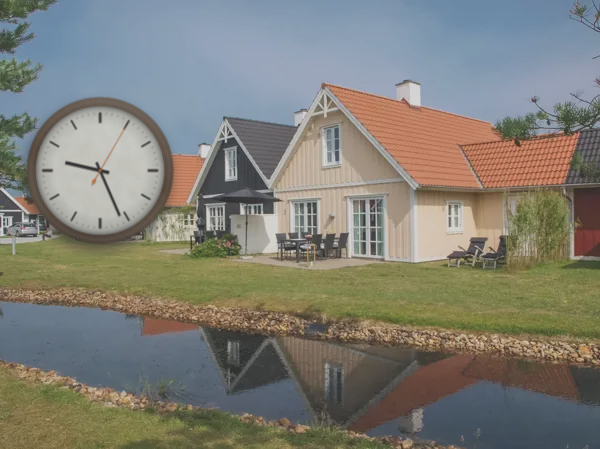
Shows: 9:26:05
